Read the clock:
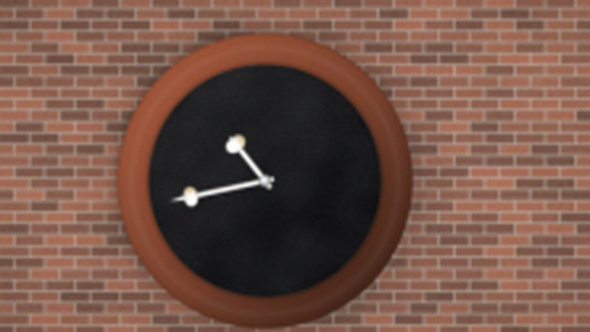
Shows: 10:43
